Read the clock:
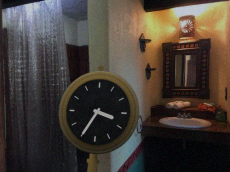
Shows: 3:35
